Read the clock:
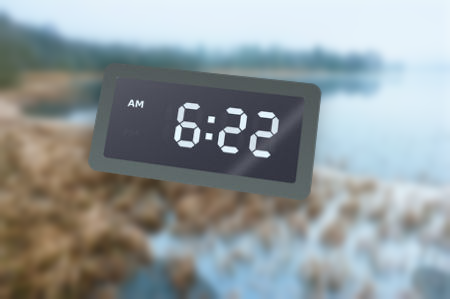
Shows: 6:22
